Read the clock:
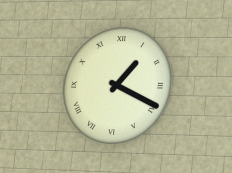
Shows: 1:19
